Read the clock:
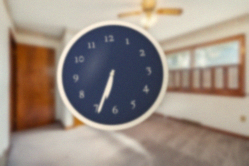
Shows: 6:34
